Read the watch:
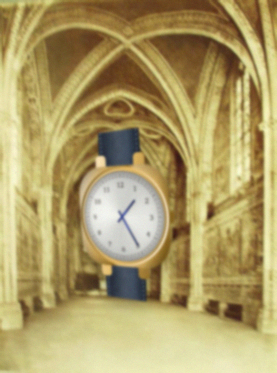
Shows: 1:25
